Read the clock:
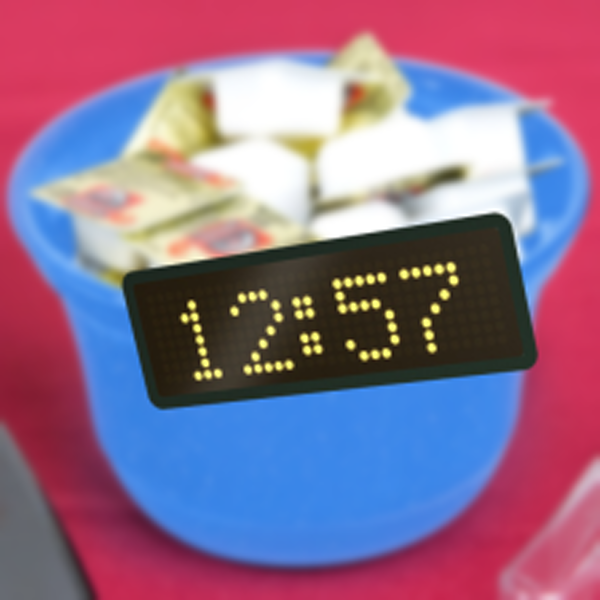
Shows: 12:57
